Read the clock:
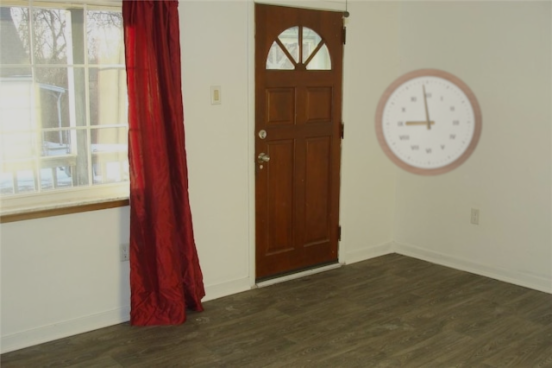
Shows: 8:59
